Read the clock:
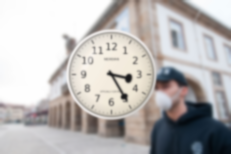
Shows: 3:25
